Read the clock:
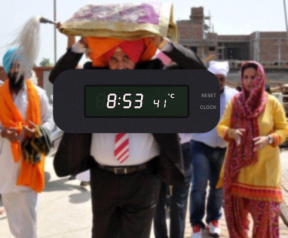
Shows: 8:53
